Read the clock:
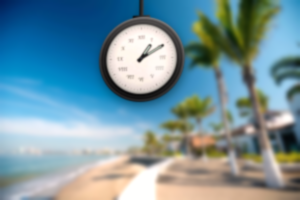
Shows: 1:10
